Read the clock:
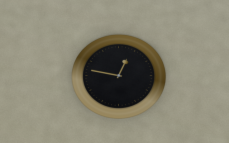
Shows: 12:47
